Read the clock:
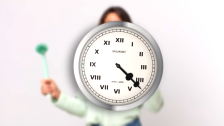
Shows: 4:22
